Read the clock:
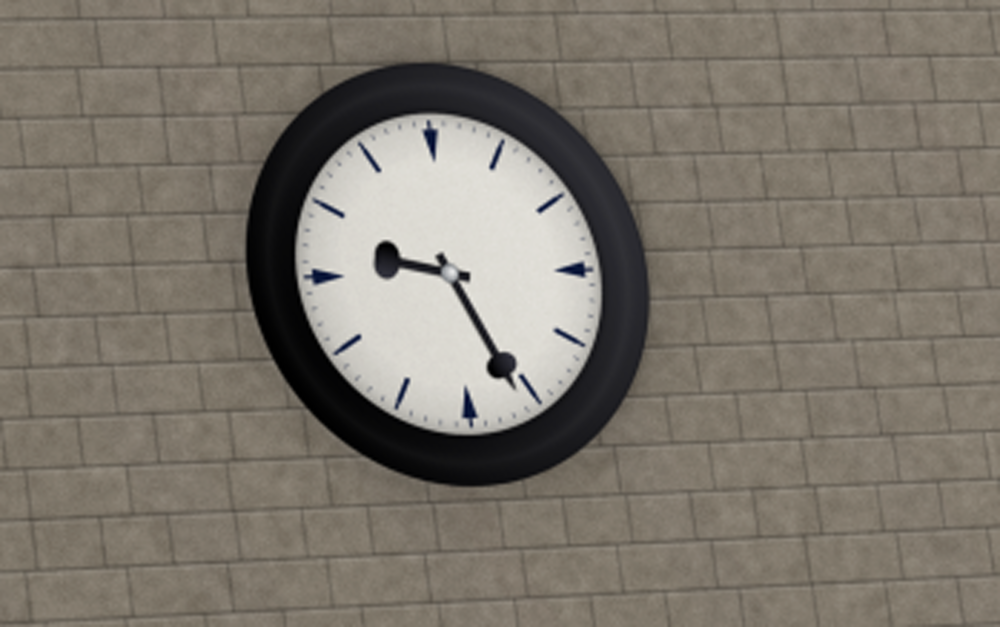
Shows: 9:26
